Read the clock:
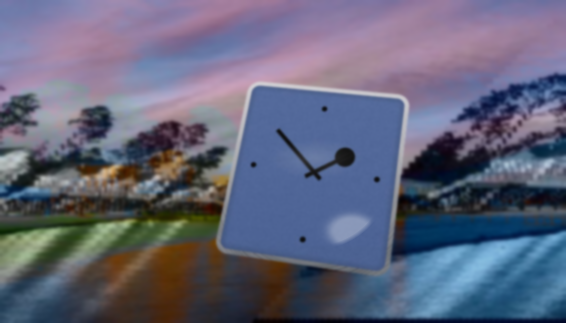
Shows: 1:52
